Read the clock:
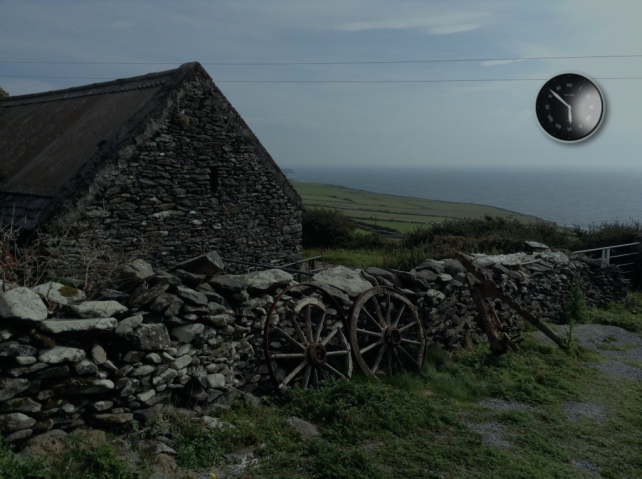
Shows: 5:52
